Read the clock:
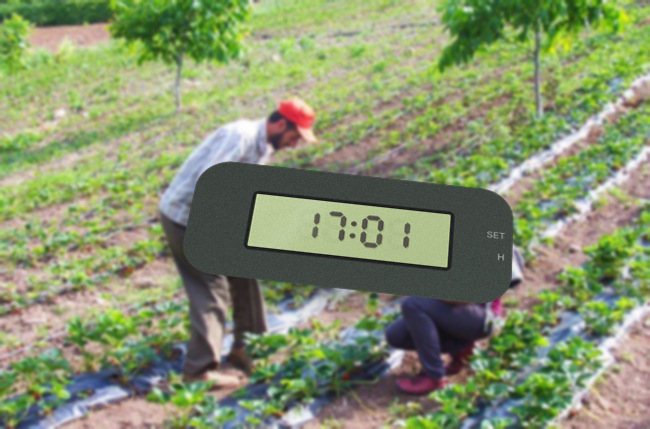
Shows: 17:01
